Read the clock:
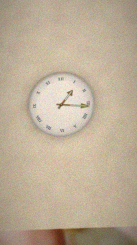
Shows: 1:16
